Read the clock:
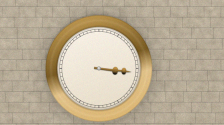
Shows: 3:16
